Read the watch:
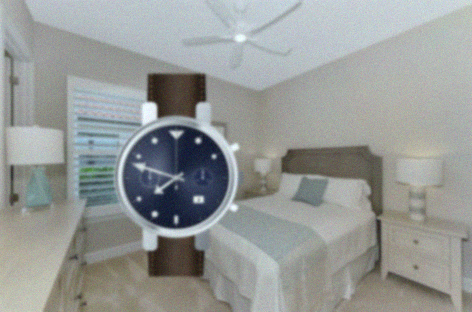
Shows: 7:48
